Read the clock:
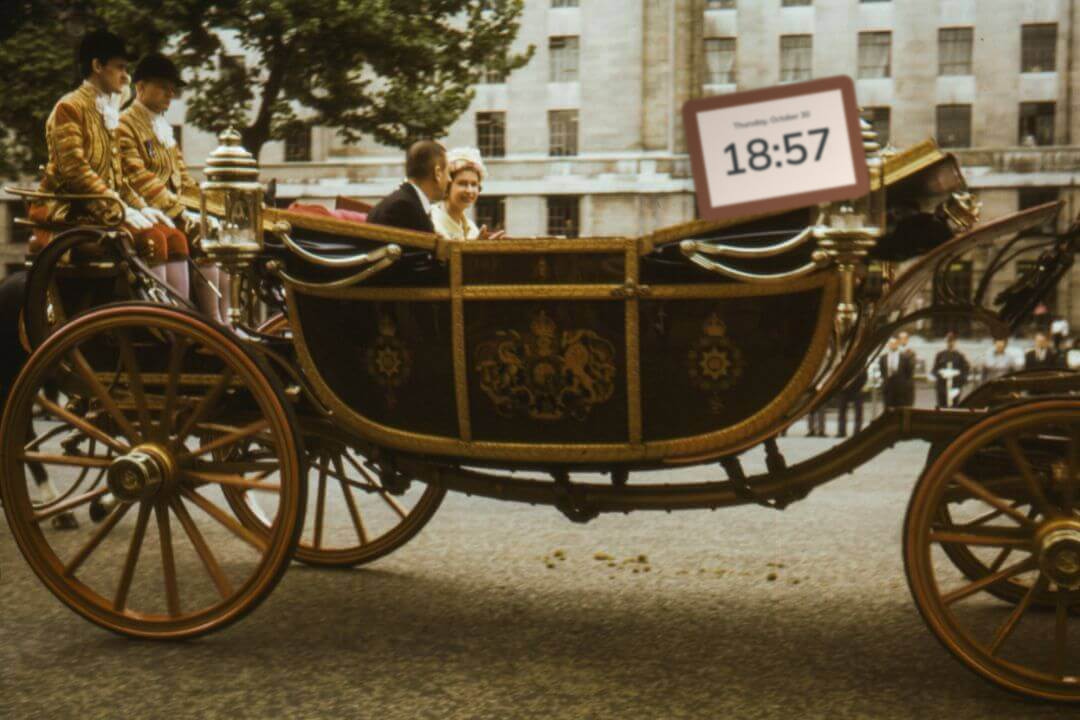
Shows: 18:57
